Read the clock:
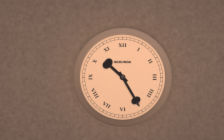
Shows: 10:25
